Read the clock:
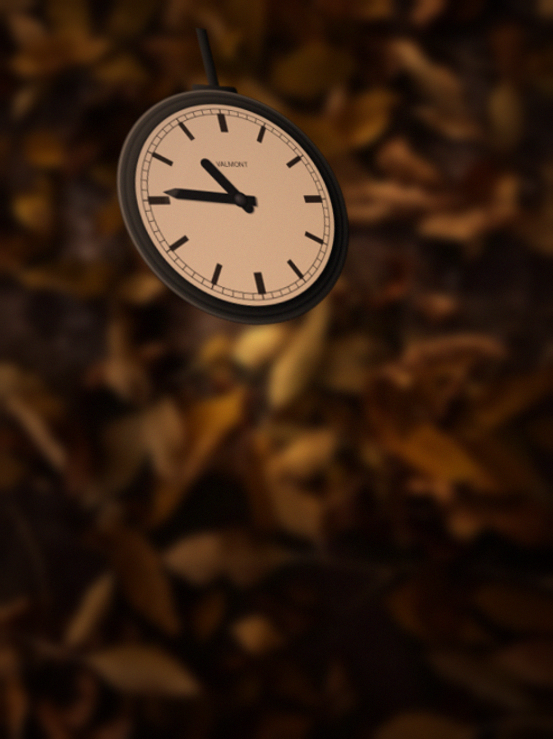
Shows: 10:46
